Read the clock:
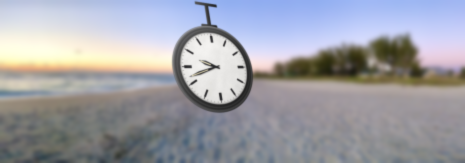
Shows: 9:42
